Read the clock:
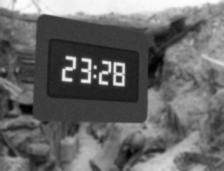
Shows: 23:28
